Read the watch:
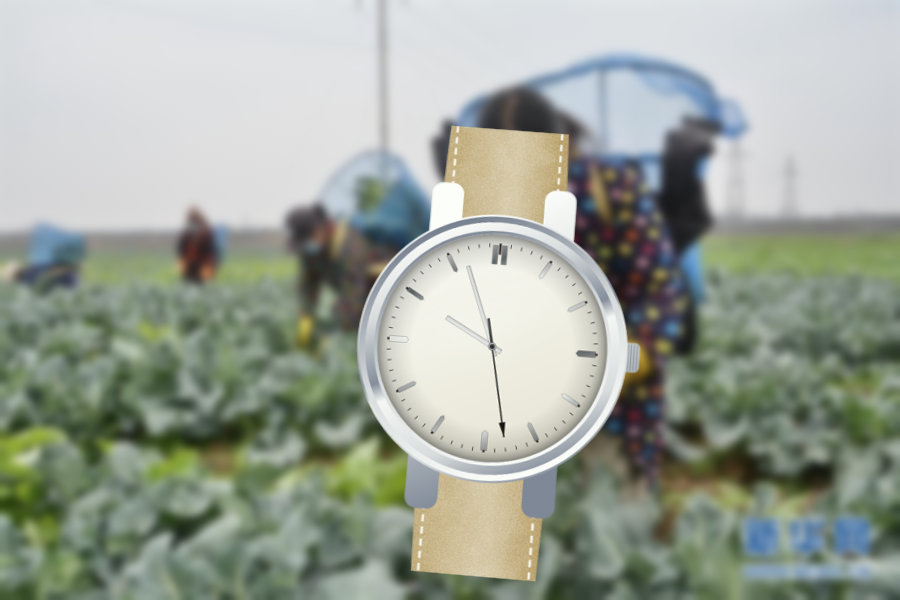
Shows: 9:56:28
